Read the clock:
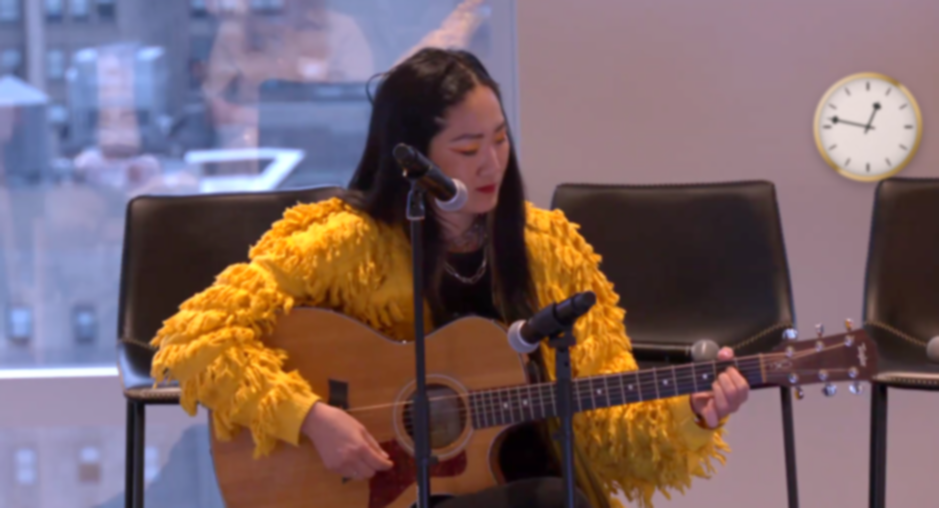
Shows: 12:47
